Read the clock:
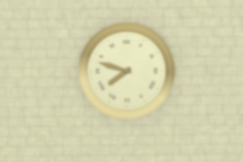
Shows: 7:48
